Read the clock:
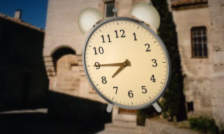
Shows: 7:45
